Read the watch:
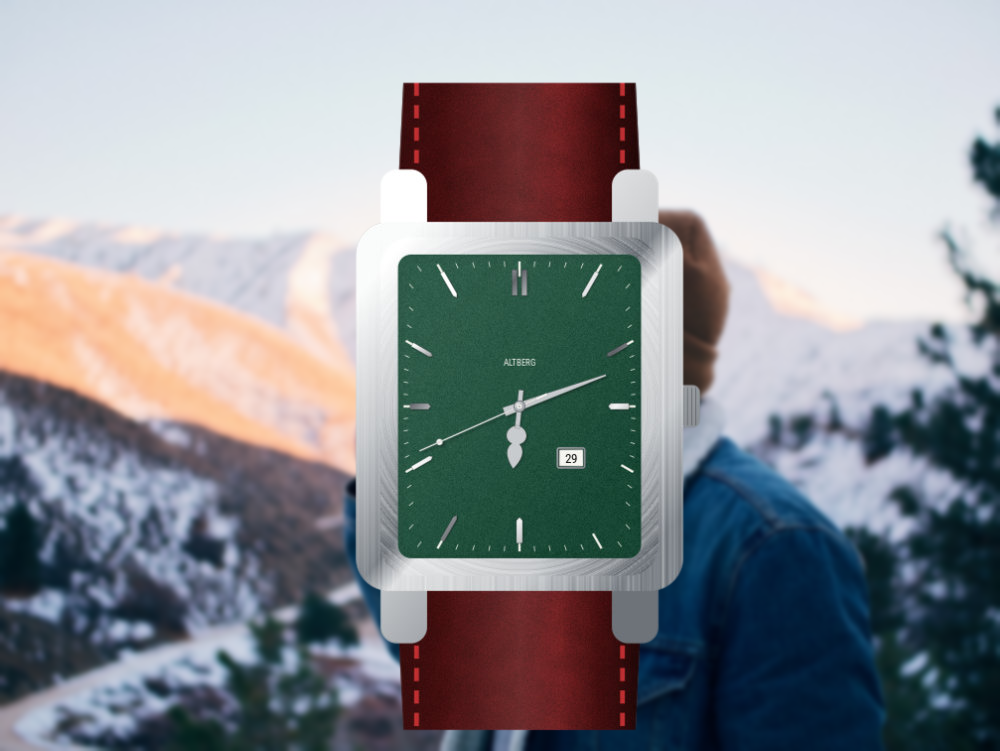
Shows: 6:11:41
